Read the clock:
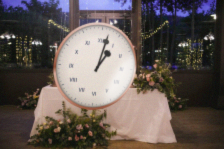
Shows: 1:02
